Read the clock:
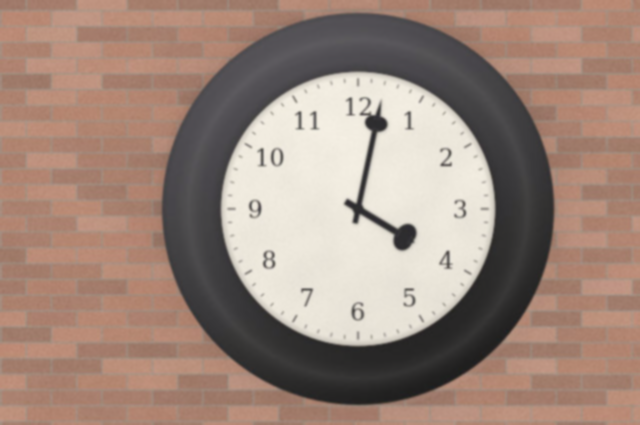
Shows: 4:02
